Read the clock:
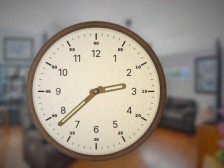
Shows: 2:38
